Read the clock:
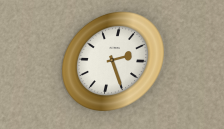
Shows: 2:25
